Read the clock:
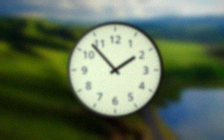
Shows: 1:53
